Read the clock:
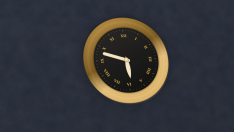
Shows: 5:48
